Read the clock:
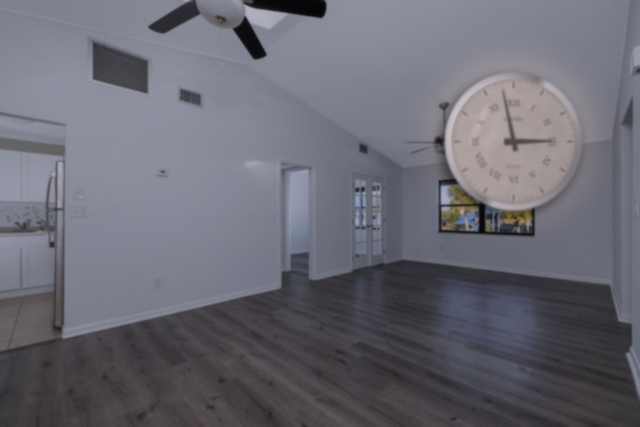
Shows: 2:58
